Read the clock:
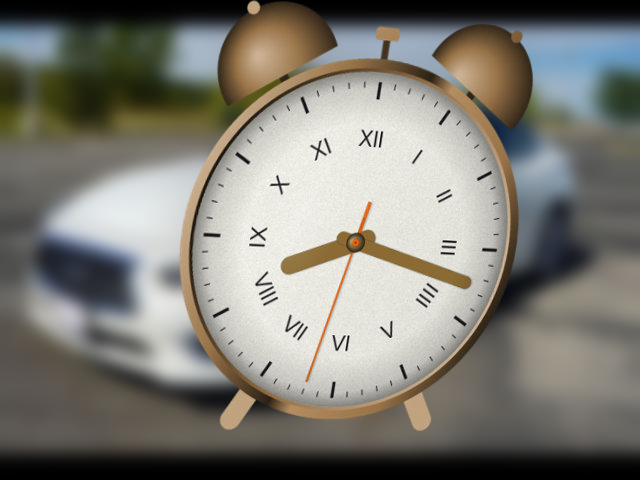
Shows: 8:17:32
